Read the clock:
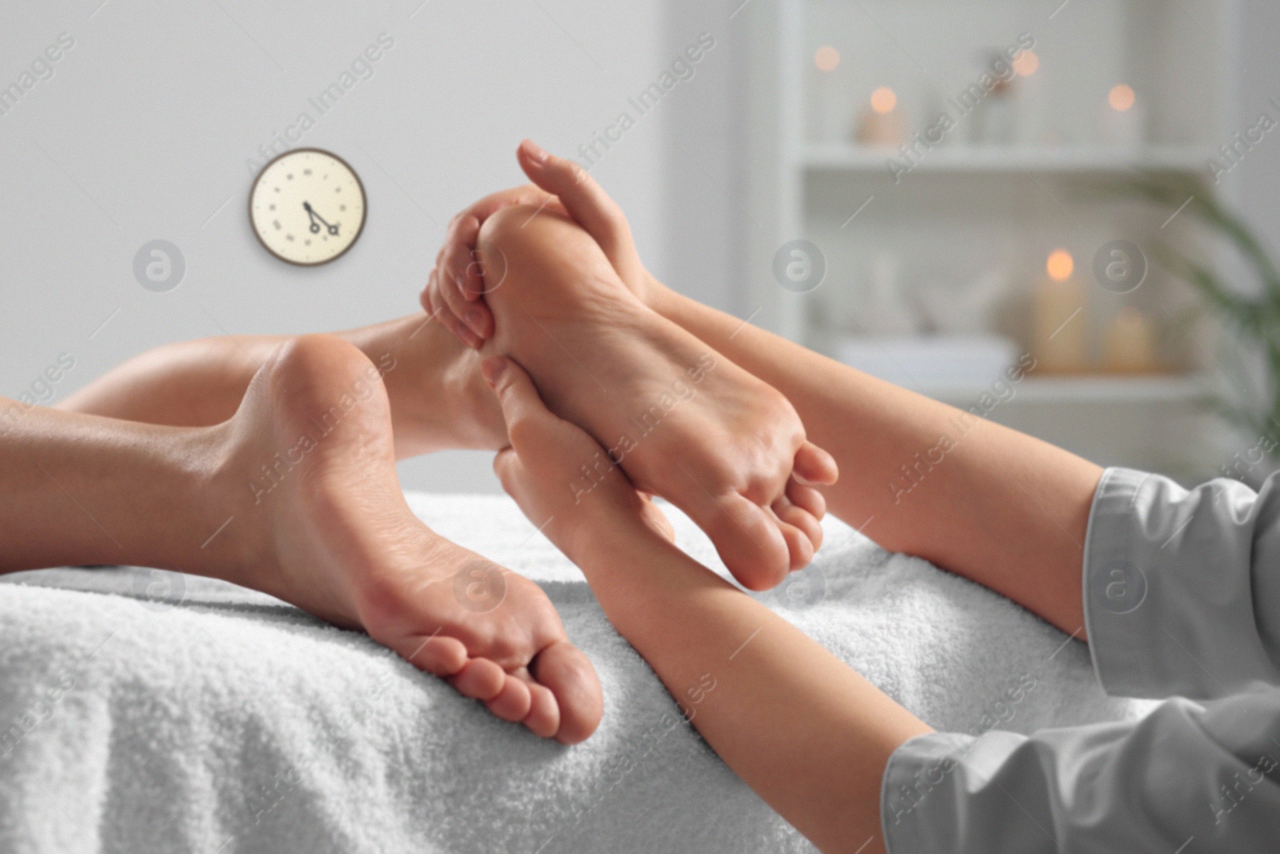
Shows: 5:22
